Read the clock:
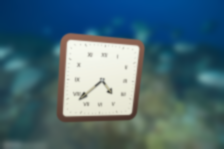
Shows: 4:38
